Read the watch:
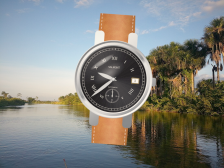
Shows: 9:38
